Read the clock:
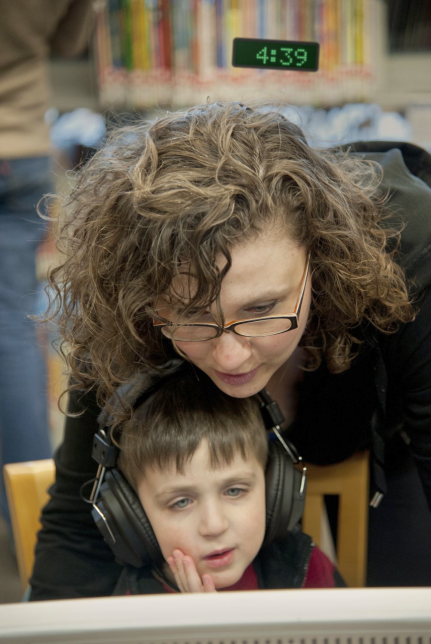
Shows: 4:39
